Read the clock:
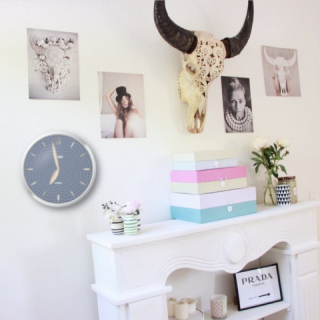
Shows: 6:58
